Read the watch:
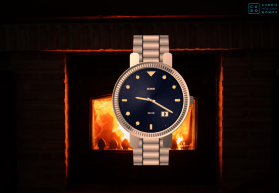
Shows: 9:20
